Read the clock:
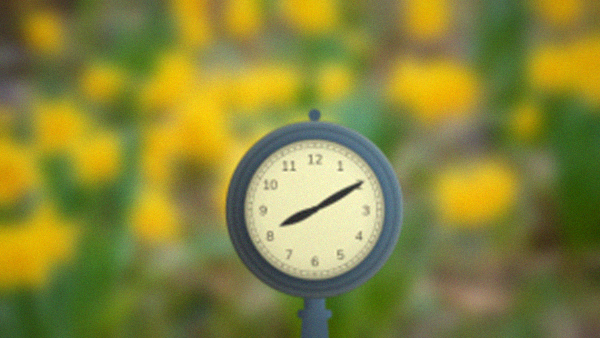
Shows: 8:10
